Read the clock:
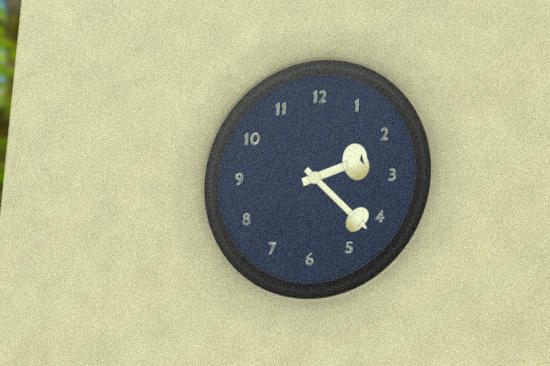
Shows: 2:22
